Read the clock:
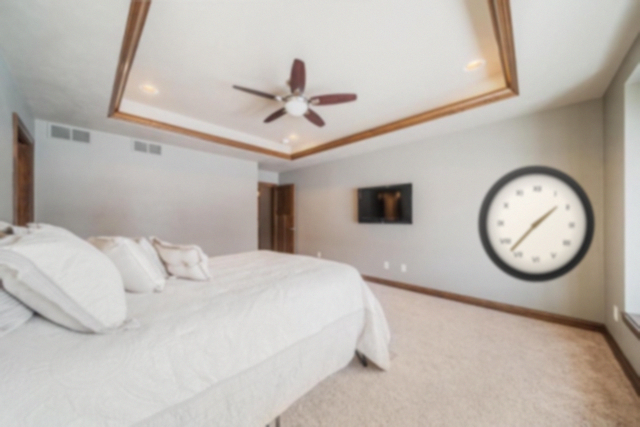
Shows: 1:37
